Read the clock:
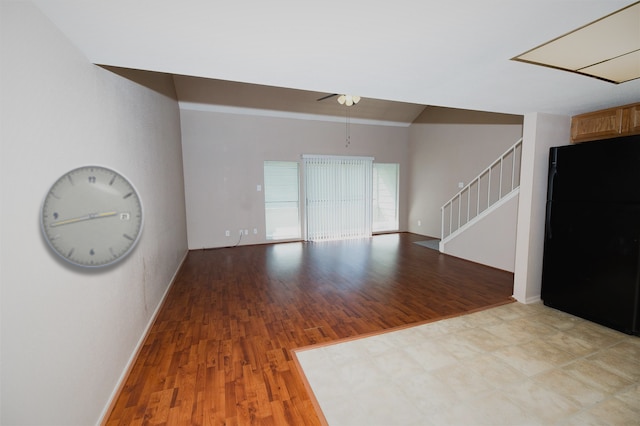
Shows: 2:43
